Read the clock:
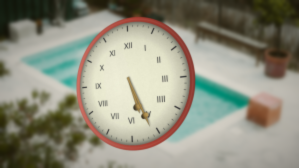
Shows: 5:26
